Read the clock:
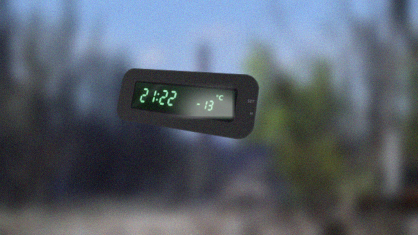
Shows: 21:22
